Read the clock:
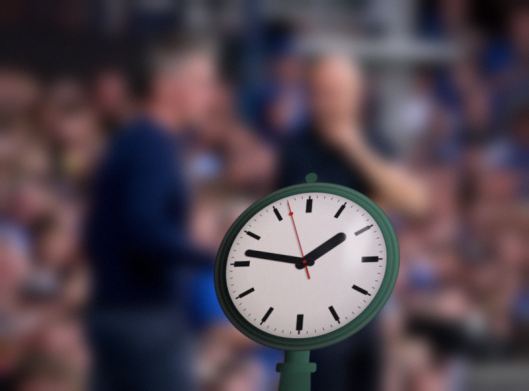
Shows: 1:46:57
